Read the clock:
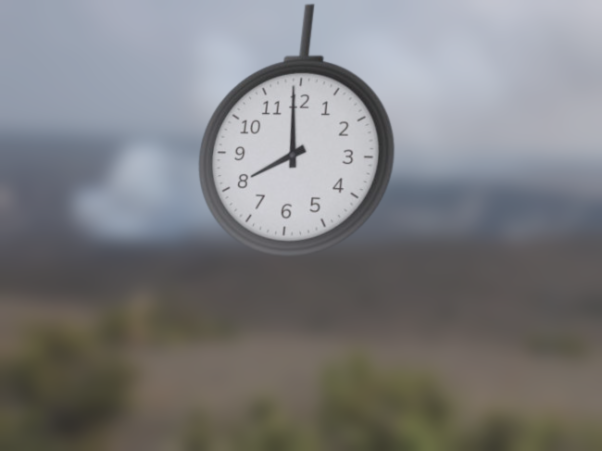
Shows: 7:59
